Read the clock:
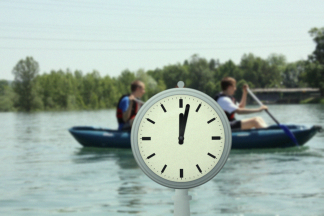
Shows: 12:02
